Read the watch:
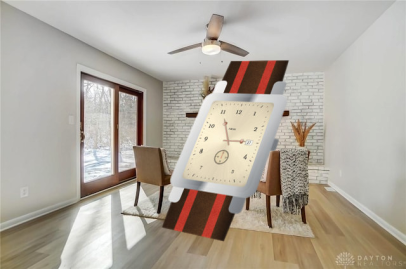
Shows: 2:55
